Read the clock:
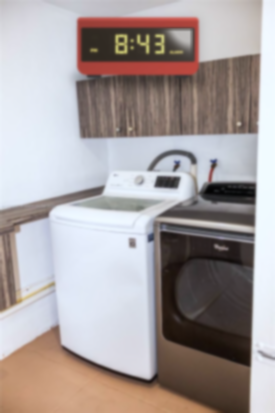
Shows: 8:43
